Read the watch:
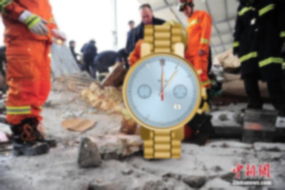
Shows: 12:06
